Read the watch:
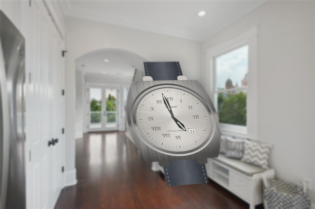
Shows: 4:58
